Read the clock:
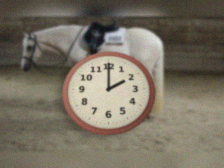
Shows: 2:00
